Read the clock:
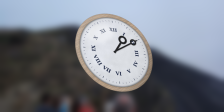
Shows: 1:10
